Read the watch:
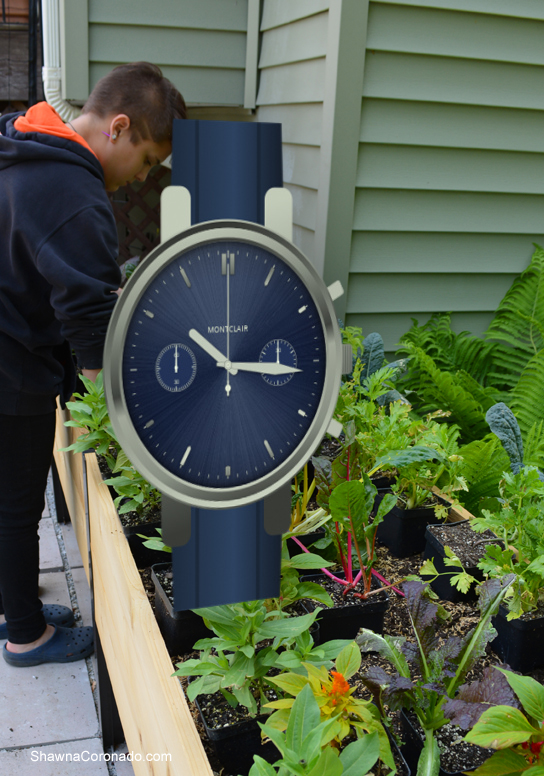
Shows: 10:16
